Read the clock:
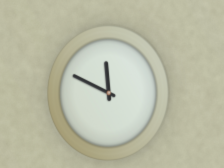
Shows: 11:49
